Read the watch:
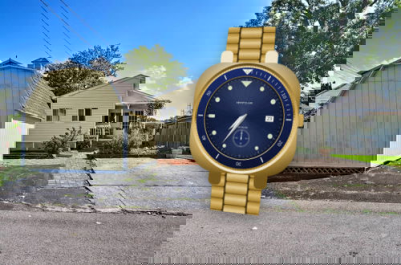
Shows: 7:36
